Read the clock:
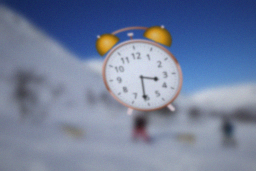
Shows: 3:31
